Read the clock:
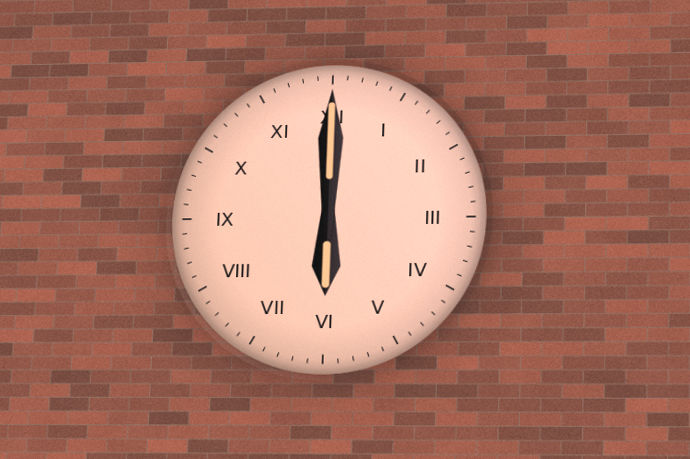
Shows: 6:00
